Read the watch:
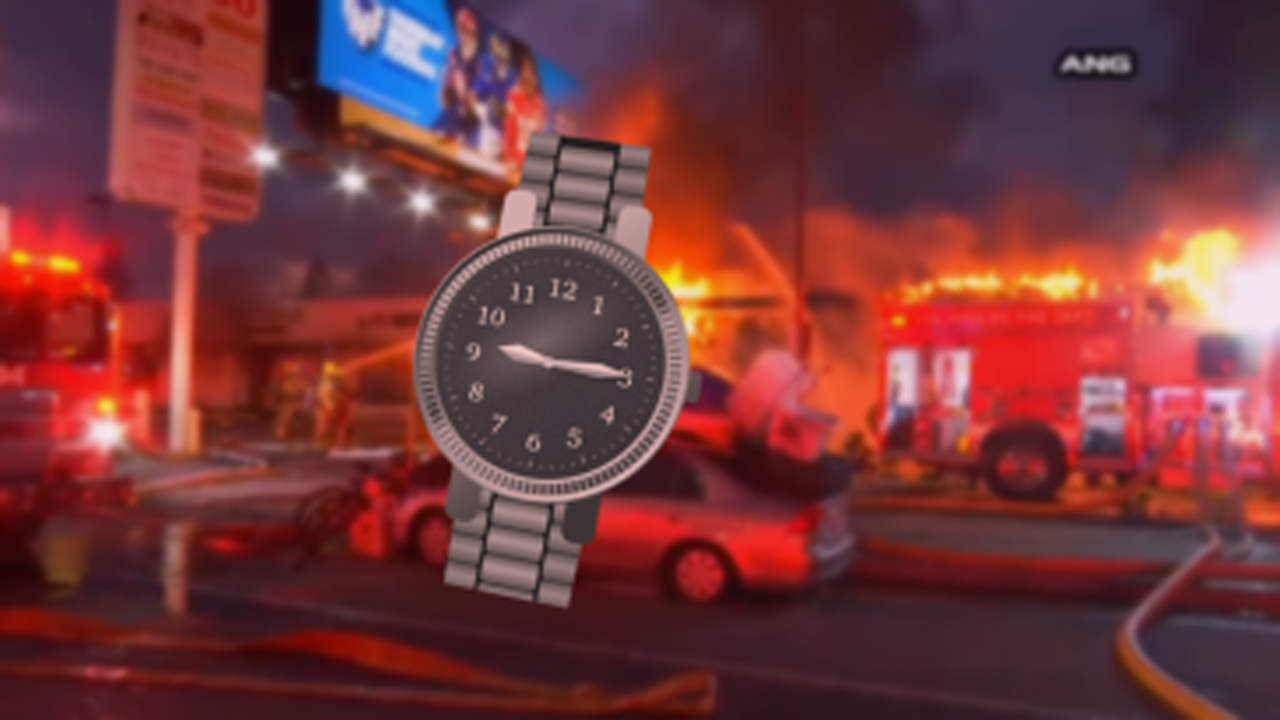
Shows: 9:15
